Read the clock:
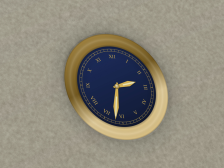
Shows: 2:32
